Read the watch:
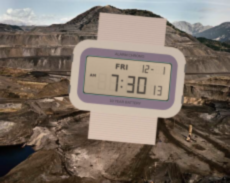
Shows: 7:30:13
